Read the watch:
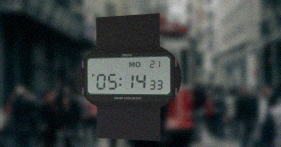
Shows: 5:14:33
